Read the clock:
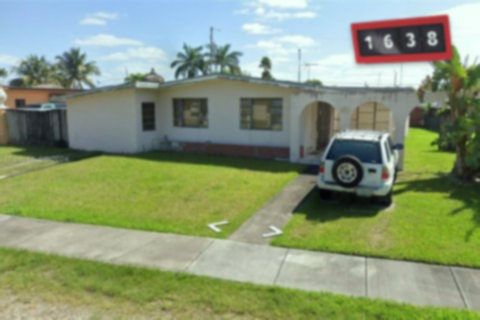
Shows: 16:38
